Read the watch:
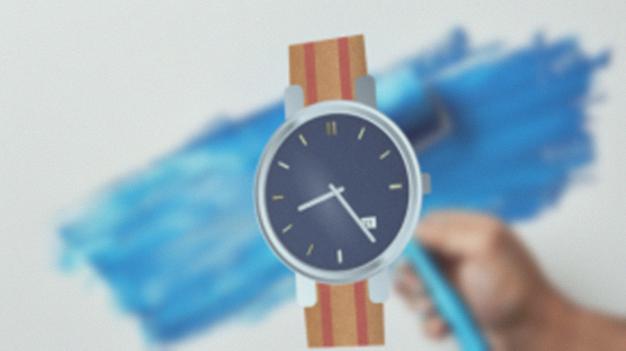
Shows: 8:24
